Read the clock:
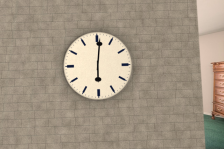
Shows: 6:01
